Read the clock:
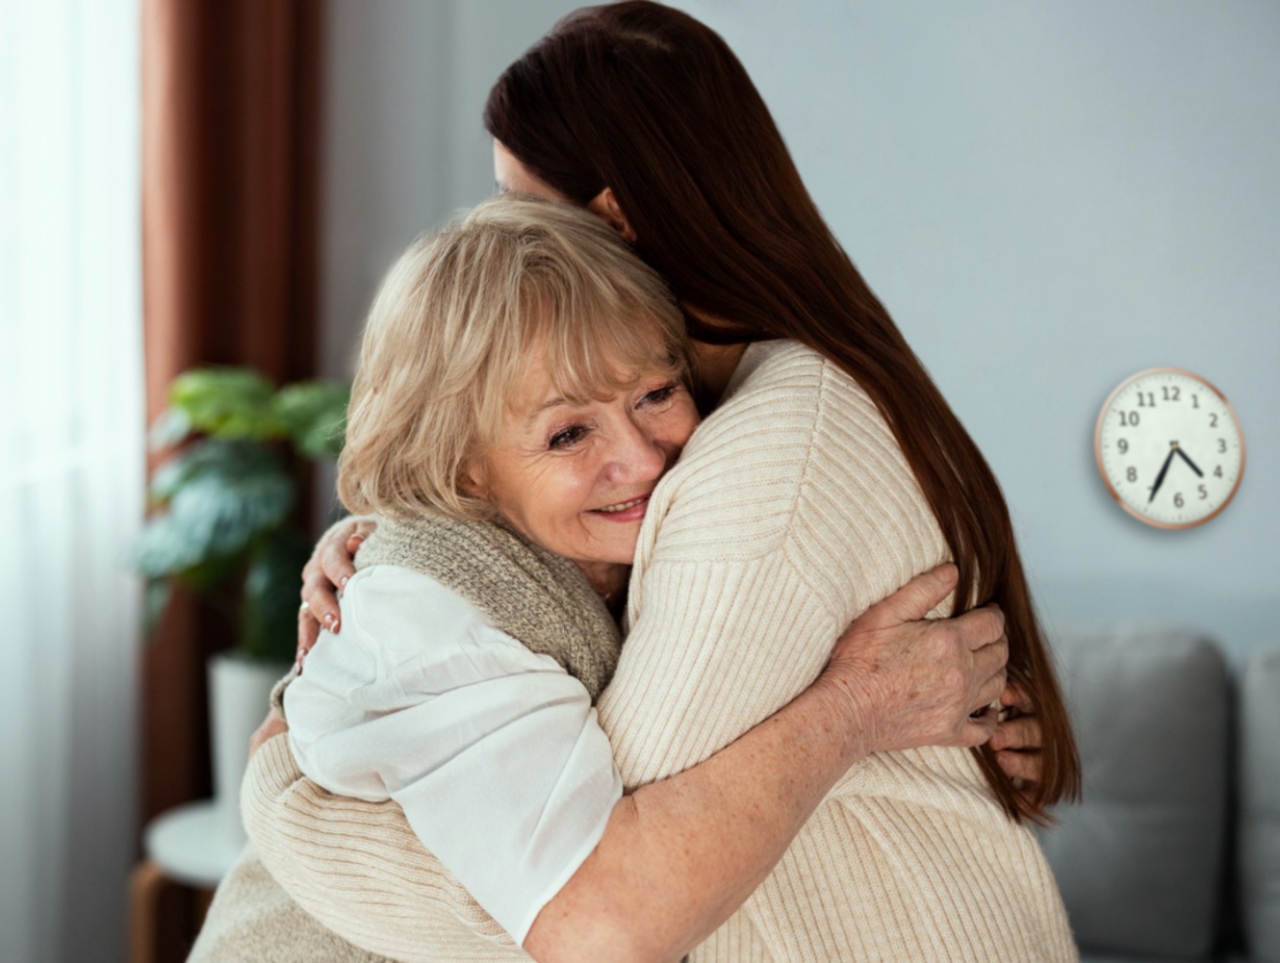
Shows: 4:35
